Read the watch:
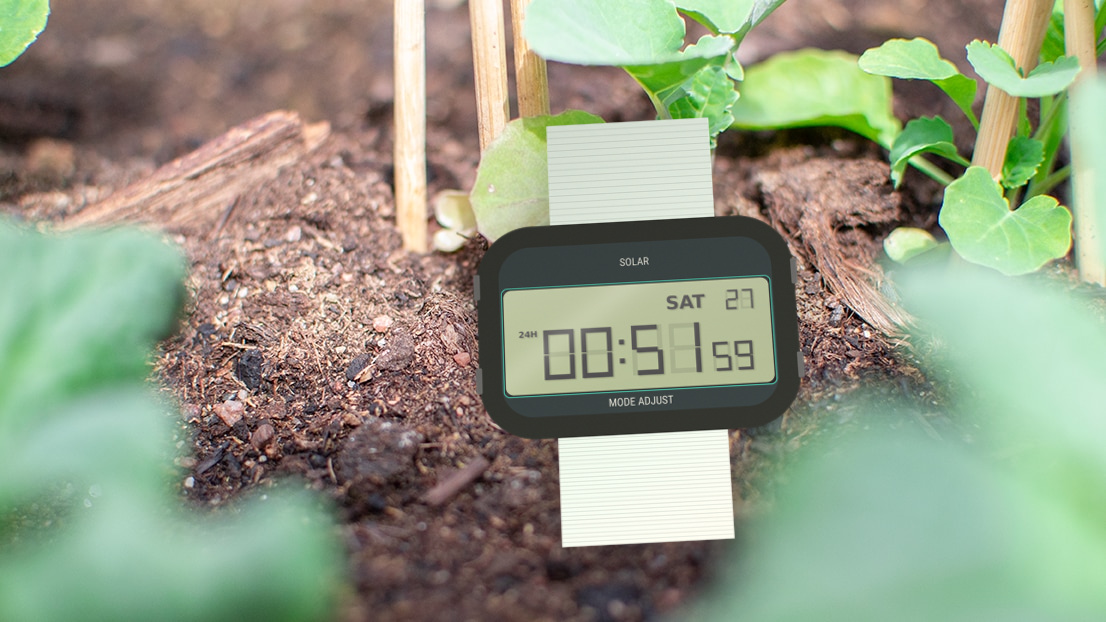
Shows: 0:51:59
